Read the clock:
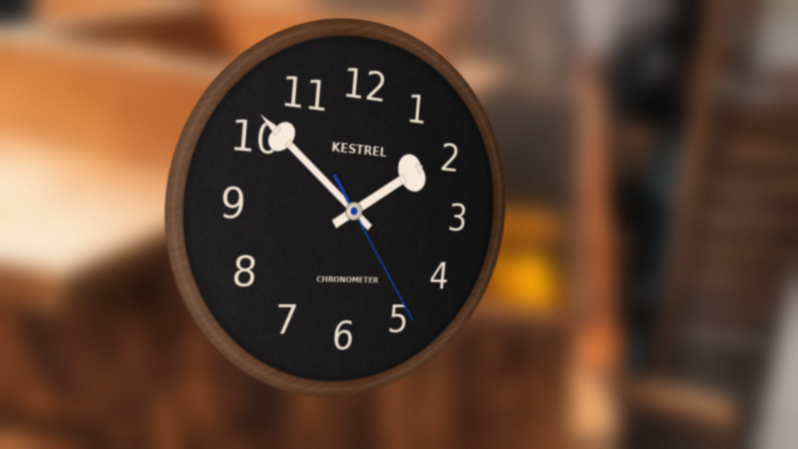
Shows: 1:51:24
